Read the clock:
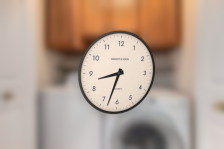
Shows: 8:33
